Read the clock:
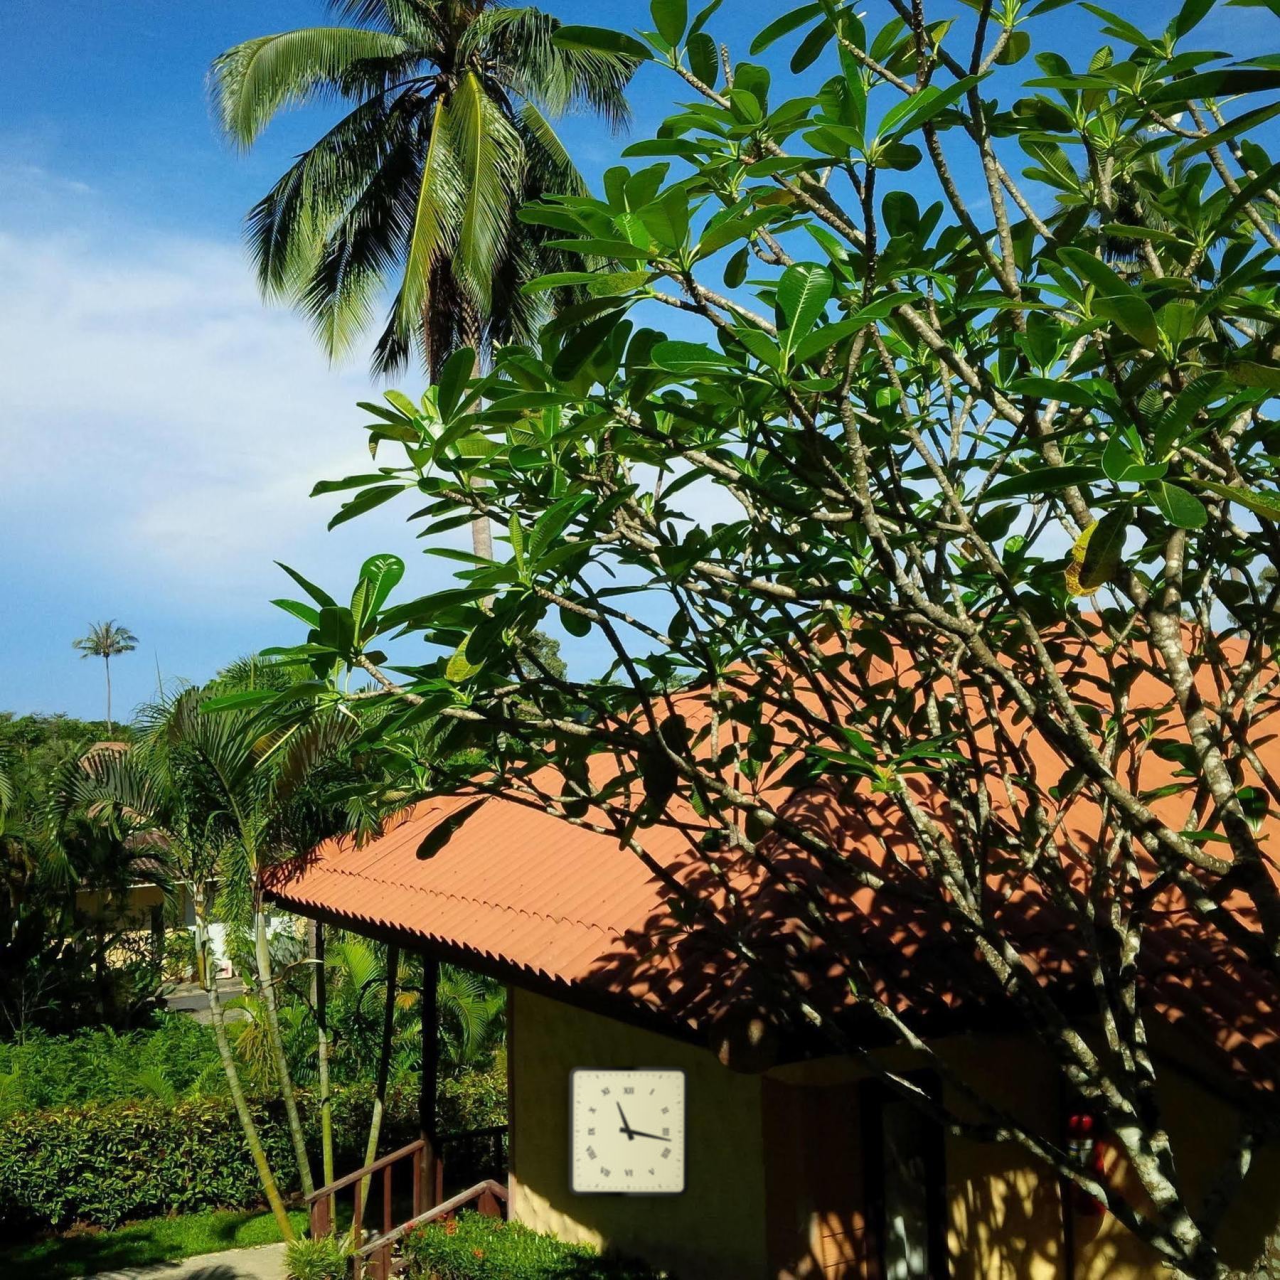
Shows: 11:17
